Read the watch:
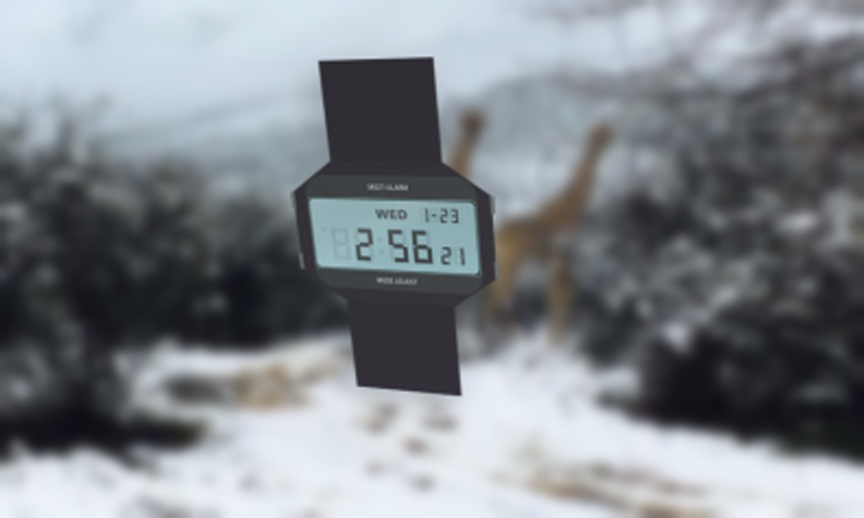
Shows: 2:56:21
